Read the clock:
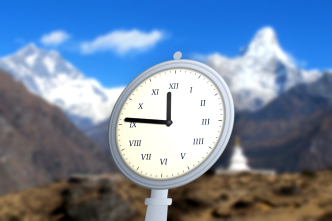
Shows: 11:46
